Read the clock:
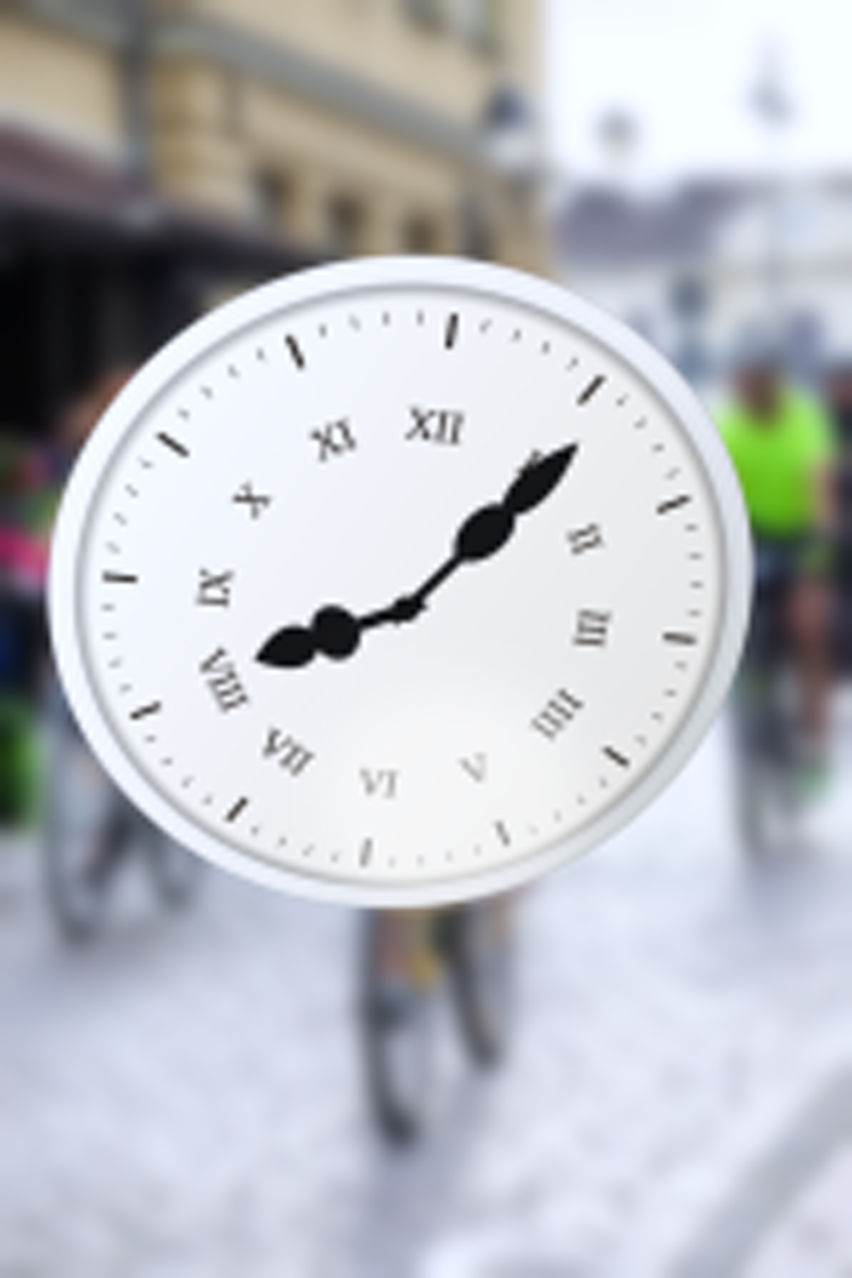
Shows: 8:06
